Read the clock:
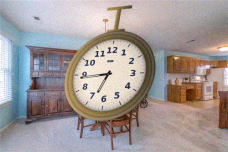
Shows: 6:44
